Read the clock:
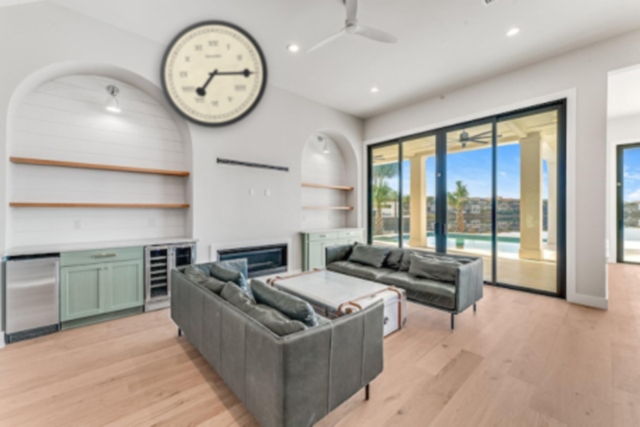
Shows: 7:15
